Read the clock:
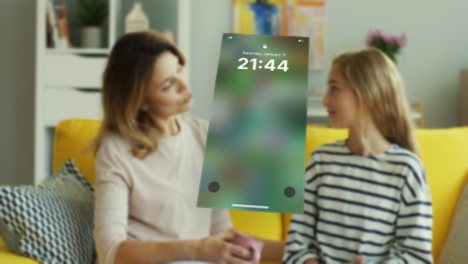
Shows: 21:44
